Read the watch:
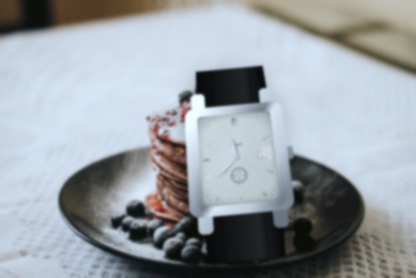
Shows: 11:38
